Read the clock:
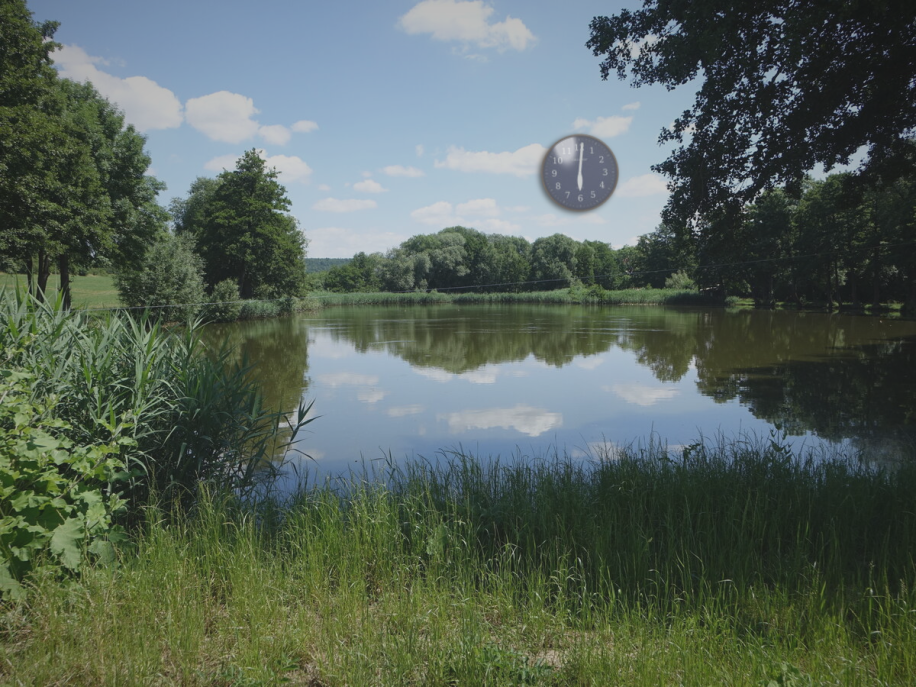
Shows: 6:01
